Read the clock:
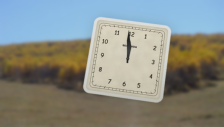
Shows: 11:59
